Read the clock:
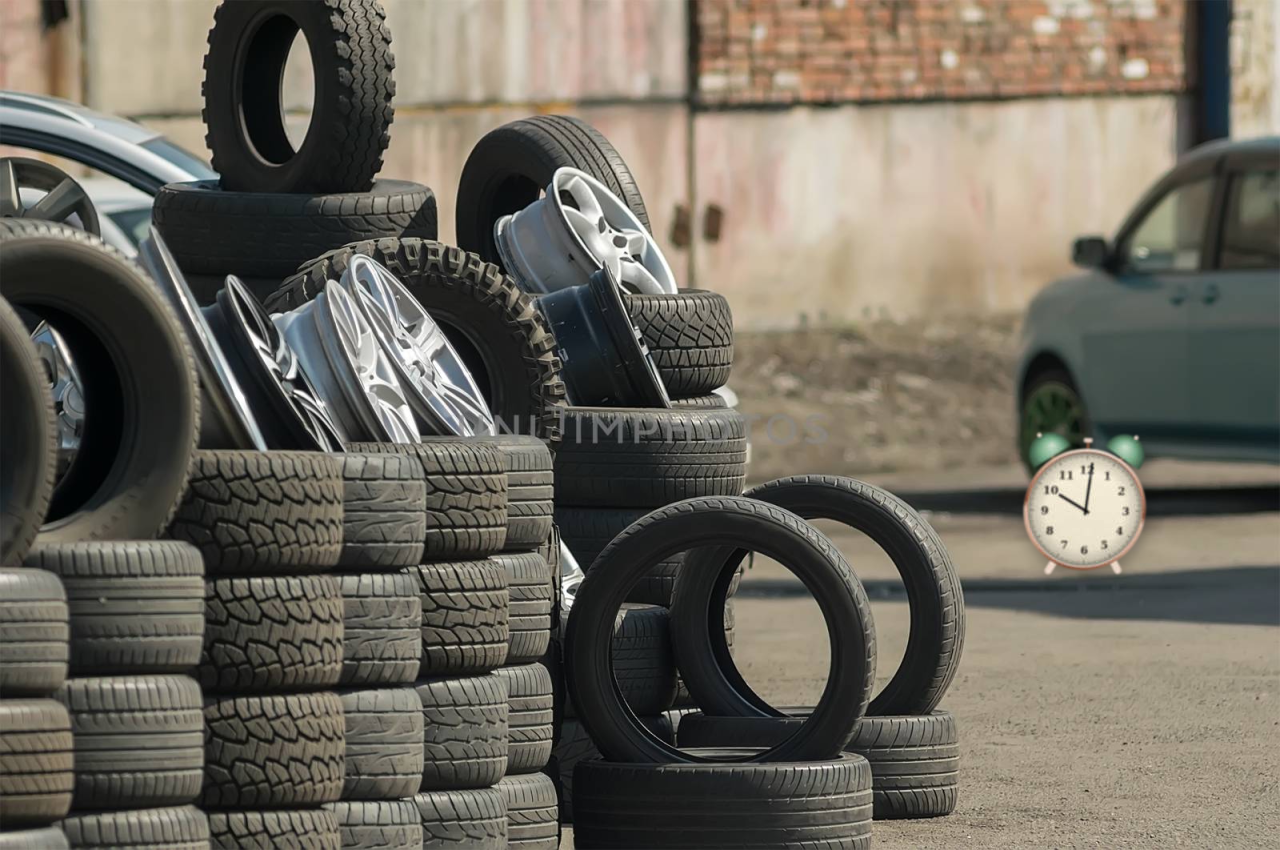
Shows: 10:01
